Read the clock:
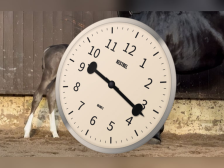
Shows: 9:17
